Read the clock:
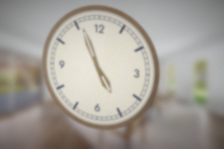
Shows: 4:56
